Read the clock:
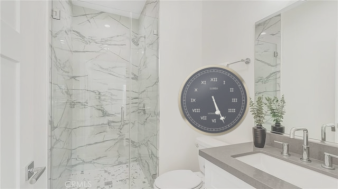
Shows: 5:26
